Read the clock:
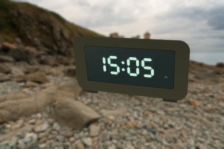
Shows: 15:05
